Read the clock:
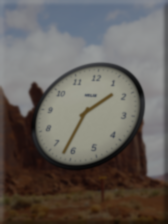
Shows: 1:32
